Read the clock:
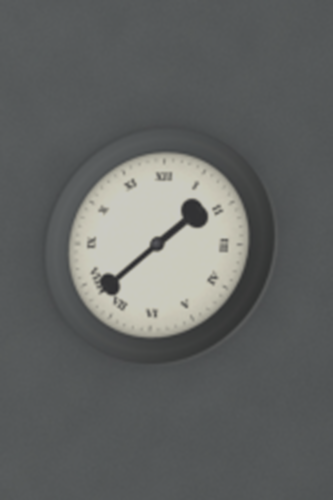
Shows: 1:38
